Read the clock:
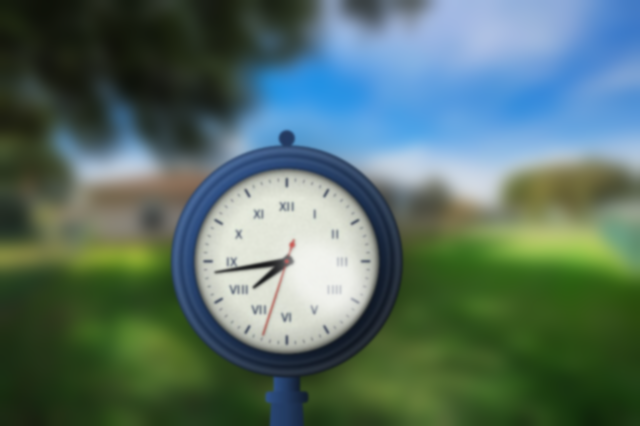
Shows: 7:43:33
